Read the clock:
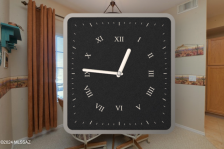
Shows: 12:46
